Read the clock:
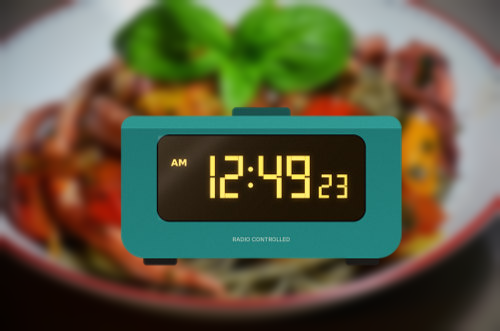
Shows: 12:49:23
